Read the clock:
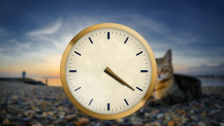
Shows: 4:21
